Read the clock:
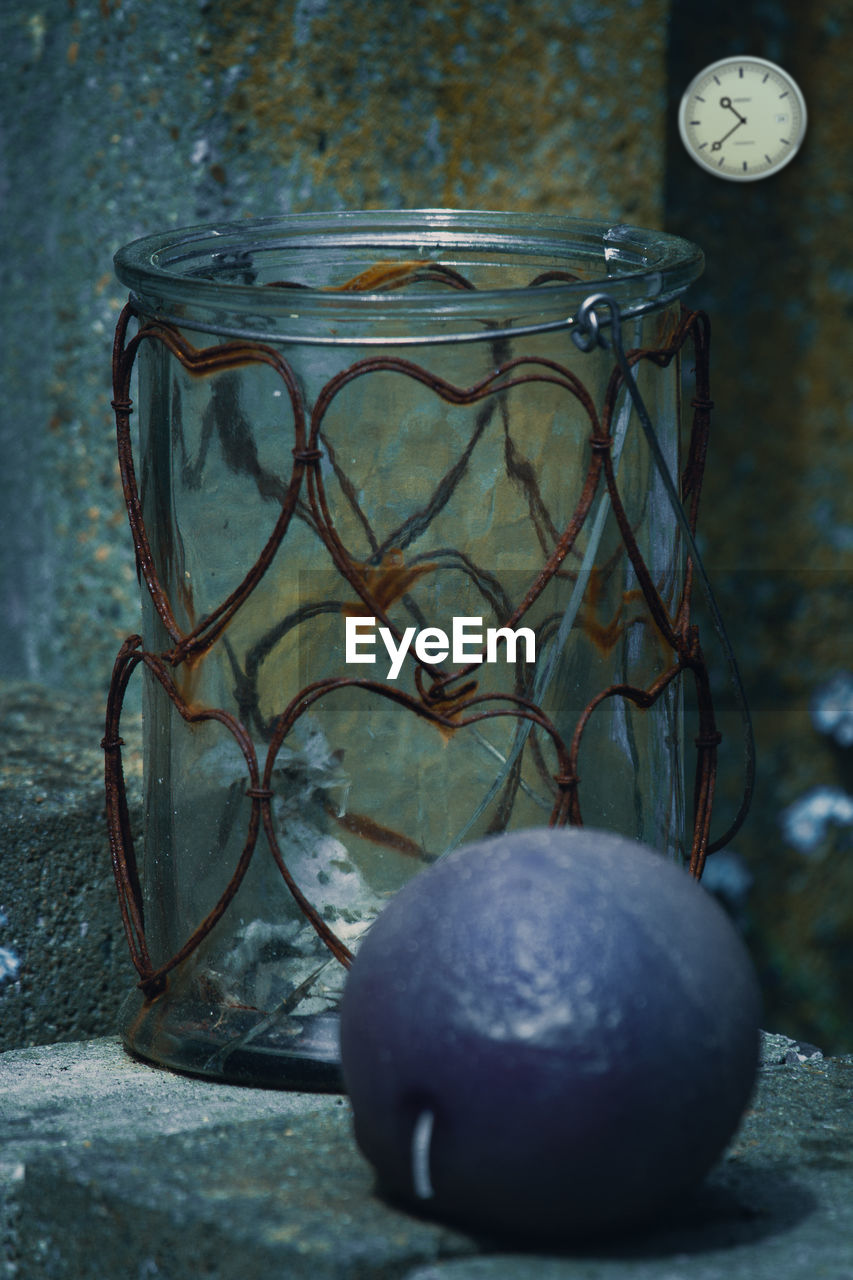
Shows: 10:38
